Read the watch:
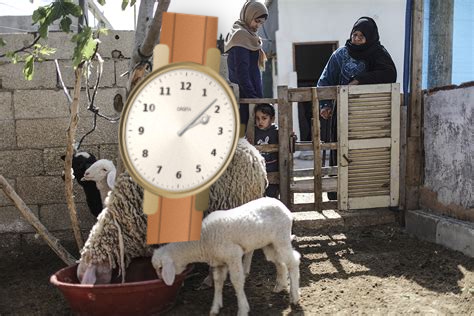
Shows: 2:08
